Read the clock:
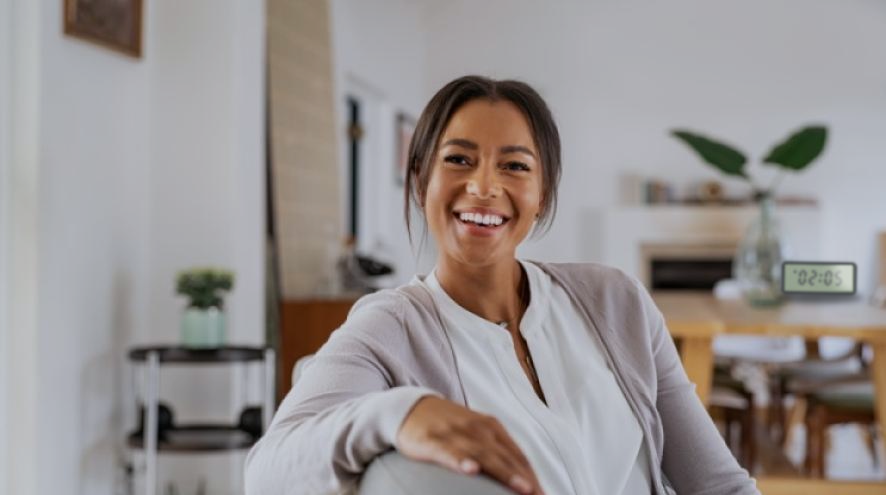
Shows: 2:05
